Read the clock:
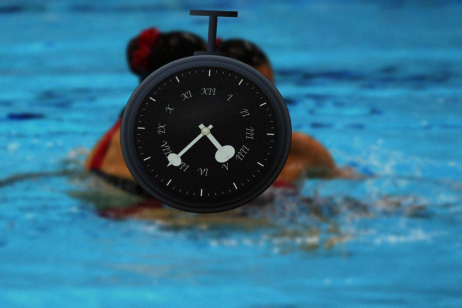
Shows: 4:37
